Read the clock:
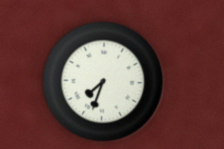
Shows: 7:33
